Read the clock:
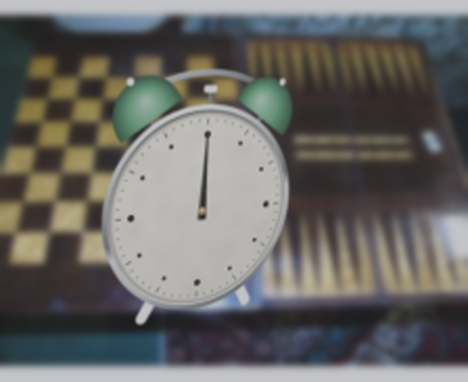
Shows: 12:00
